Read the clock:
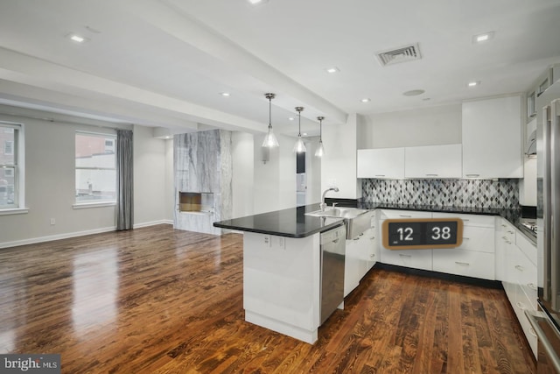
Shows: 12:38
